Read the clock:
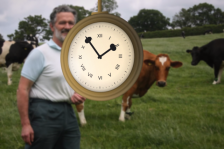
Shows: 1:54
